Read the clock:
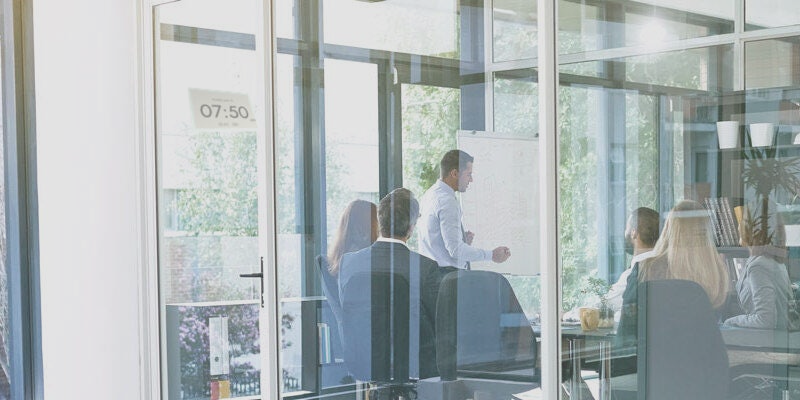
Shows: 7:50
